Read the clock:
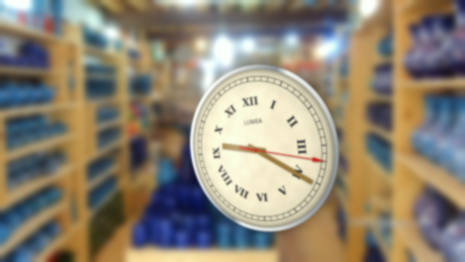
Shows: 9:20:17
